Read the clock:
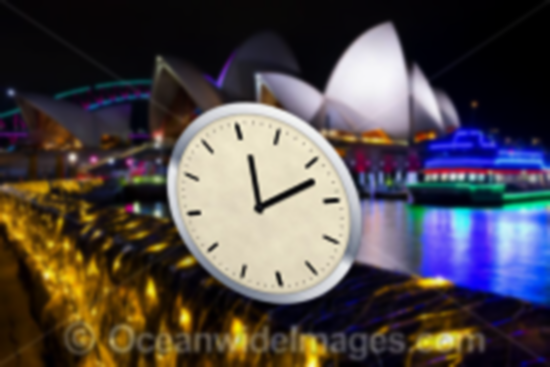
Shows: 12:12
